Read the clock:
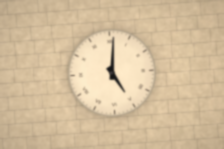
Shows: 5:01
